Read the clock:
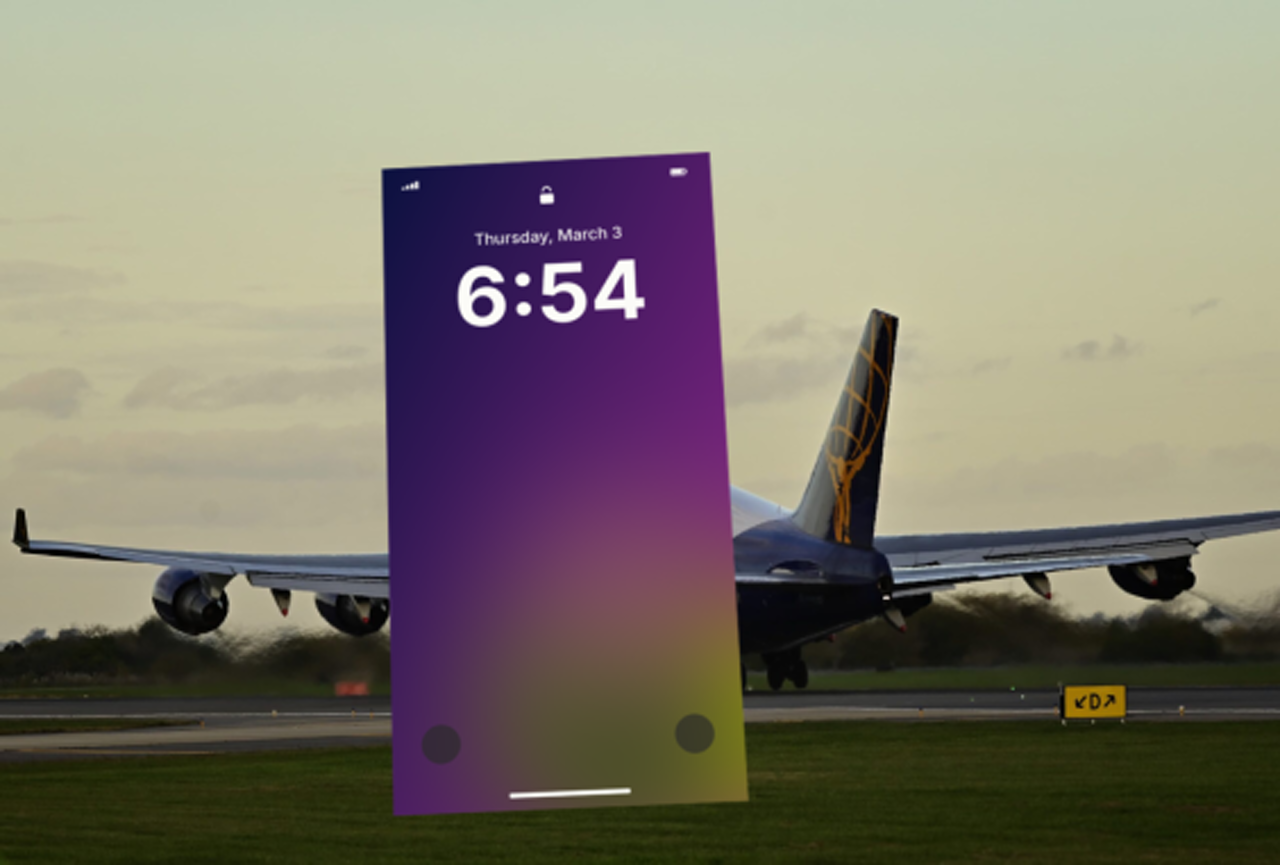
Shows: 6:54
